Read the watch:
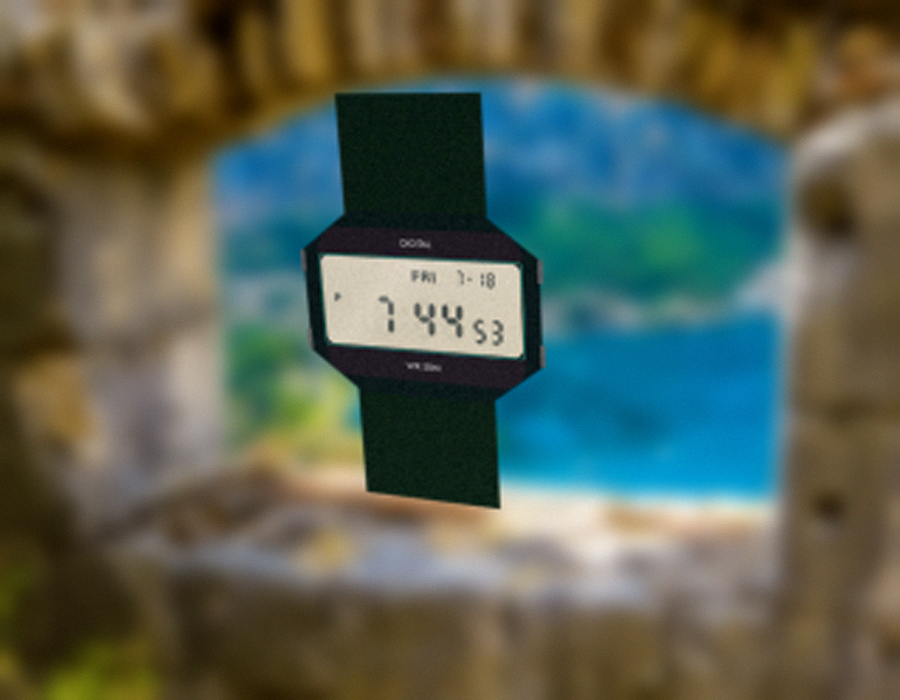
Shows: 7:44:53
